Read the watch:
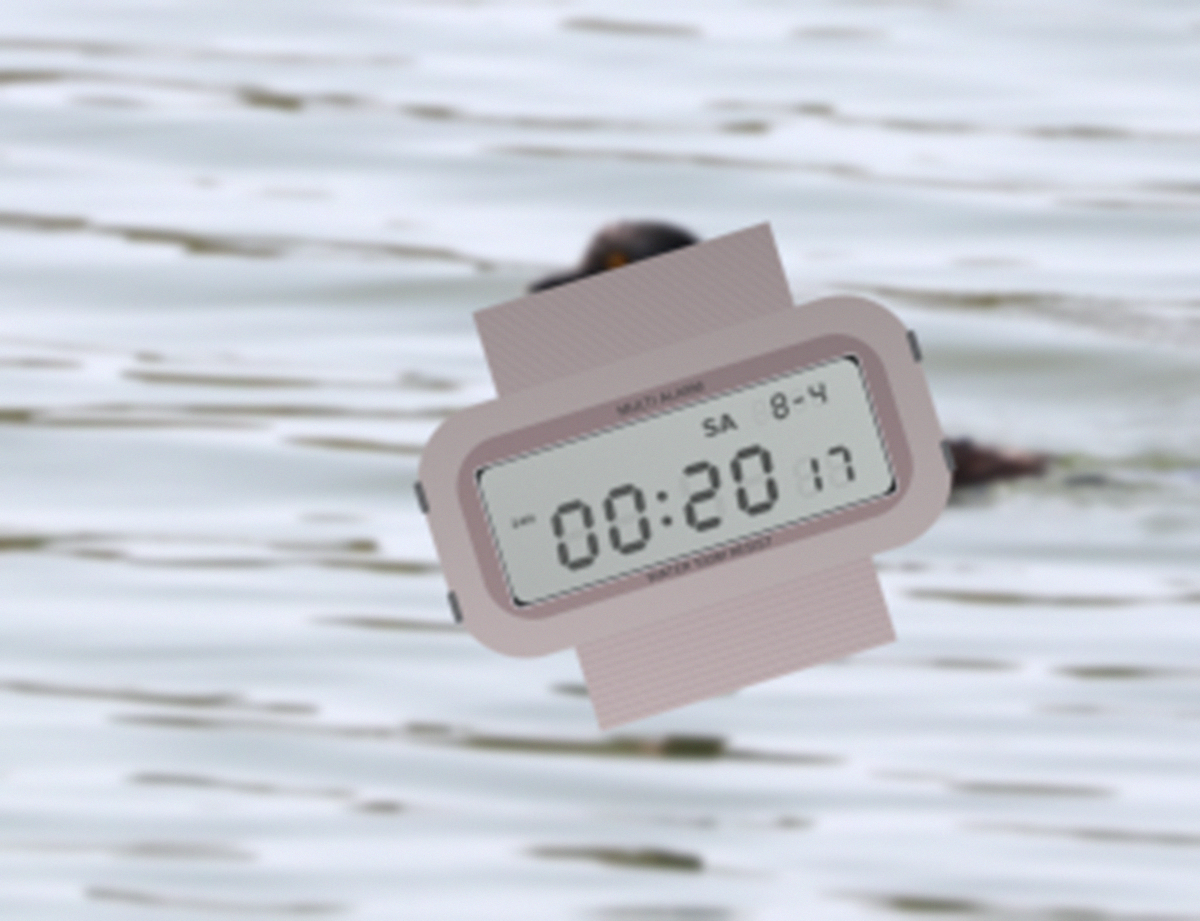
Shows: 0:20:17
